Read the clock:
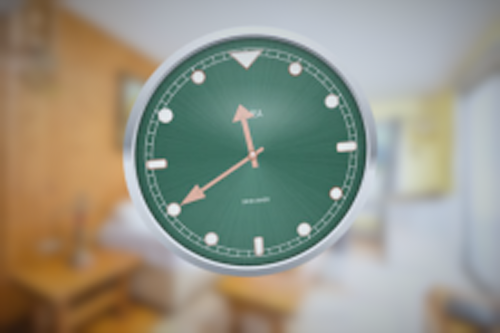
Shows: 11:40
